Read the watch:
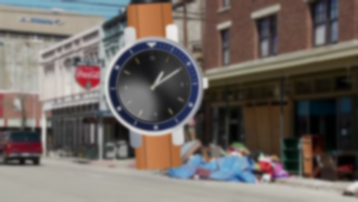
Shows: 1:10
